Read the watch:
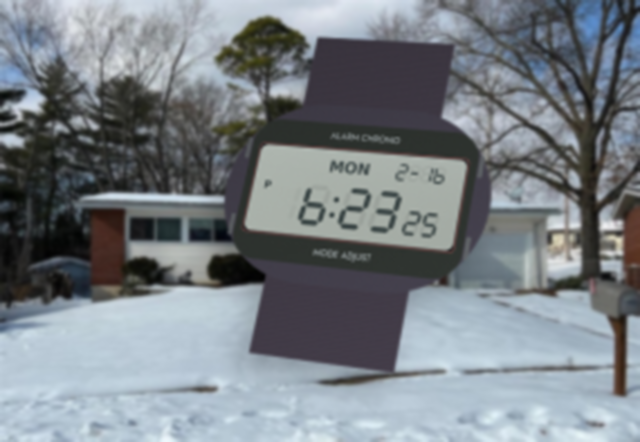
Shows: 6:23:25
